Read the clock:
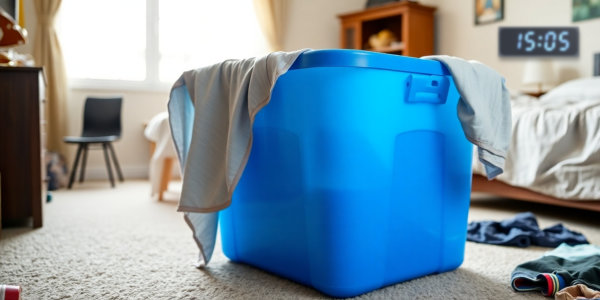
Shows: 15:05
